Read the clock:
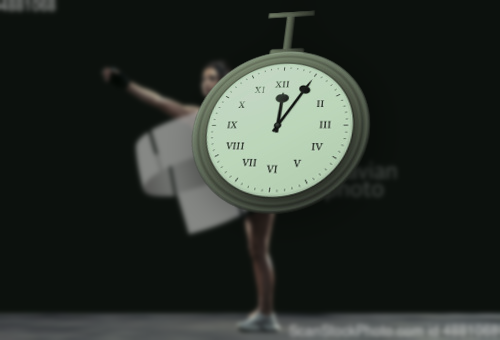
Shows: 12:05
